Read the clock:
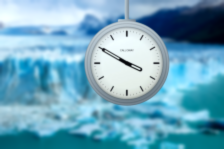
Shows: 3:50
